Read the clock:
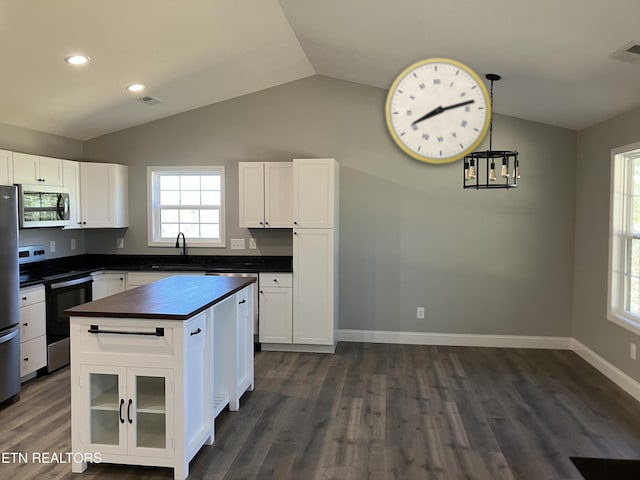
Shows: 8:13
